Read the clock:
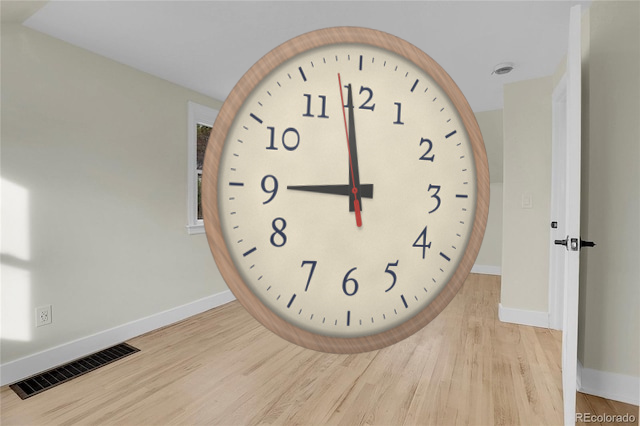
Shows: 8:58:58
